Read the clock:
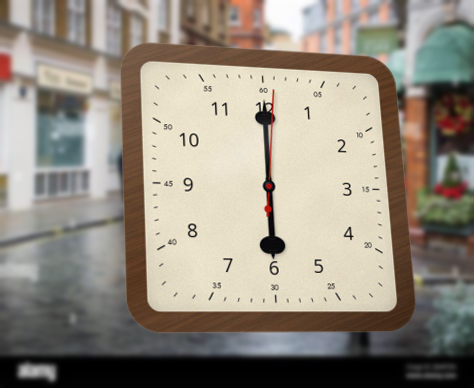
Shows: 6:00:01
